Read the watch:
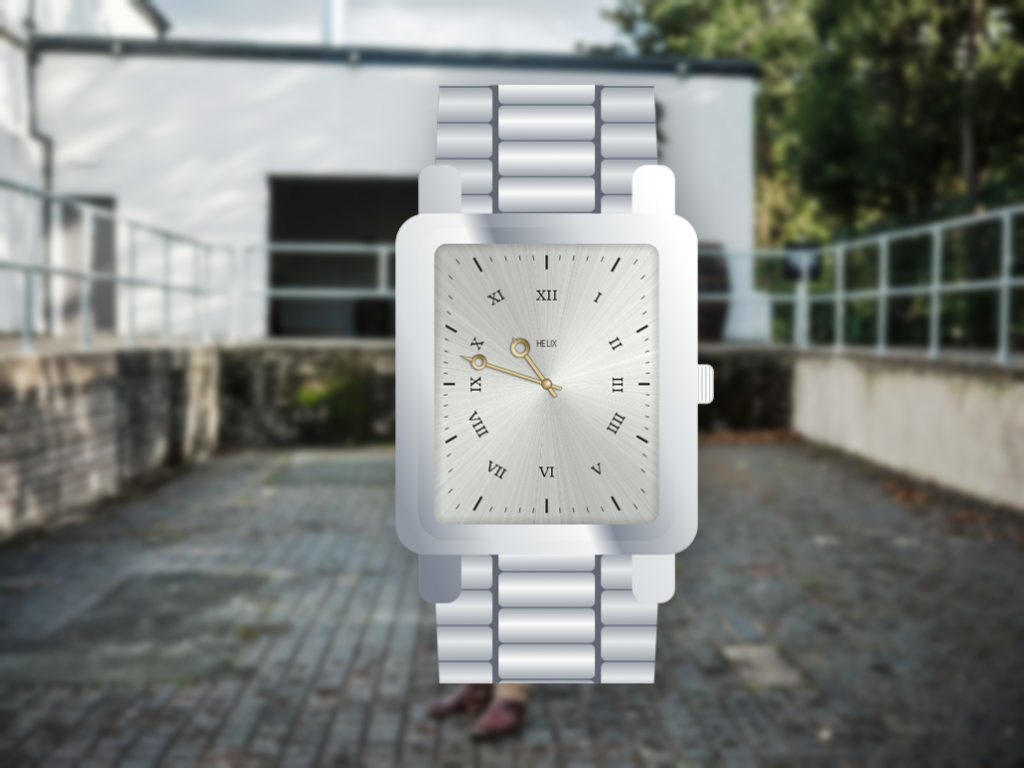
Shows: 10:48
